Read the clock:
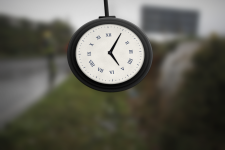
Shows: 5:05
